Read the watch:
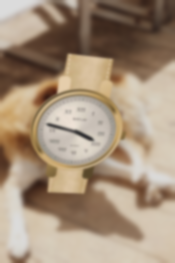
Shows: 3:47
